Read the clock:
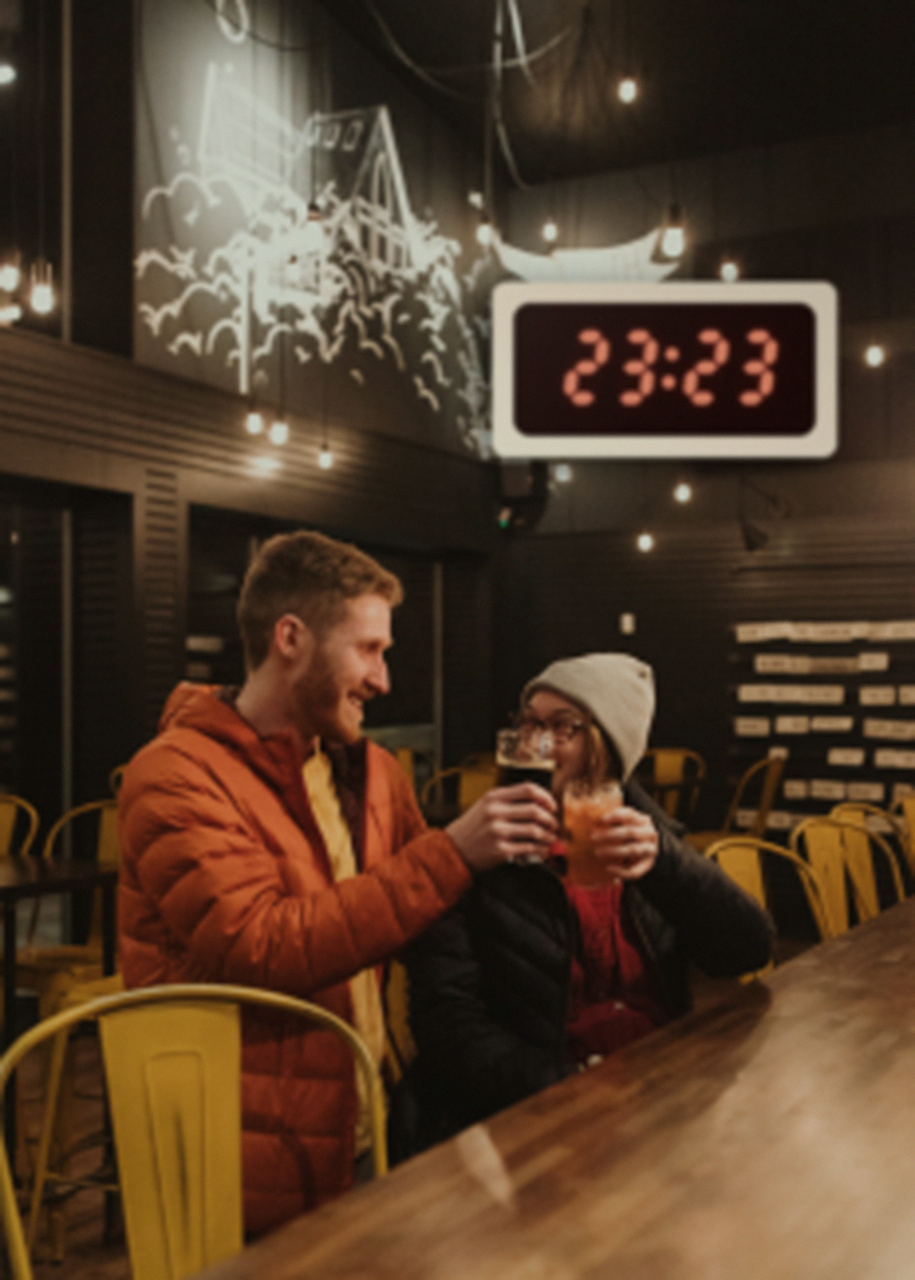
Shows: 23:23
